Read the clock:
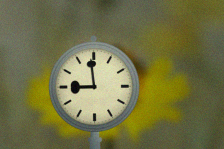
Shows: 8:59
